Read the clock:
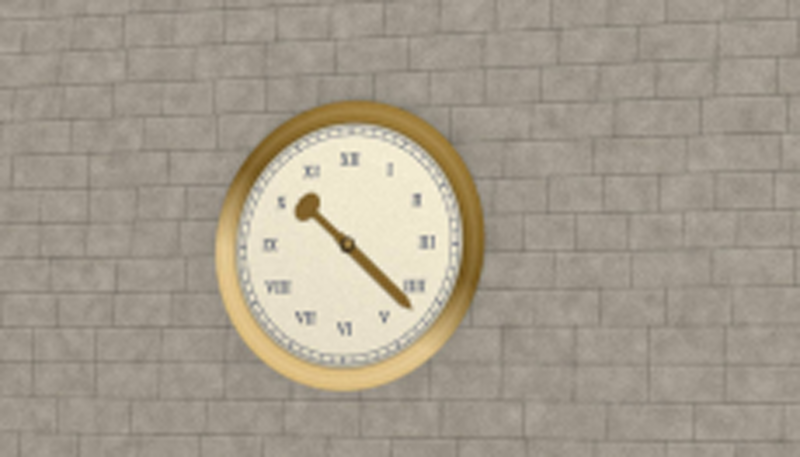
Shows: 10:22
